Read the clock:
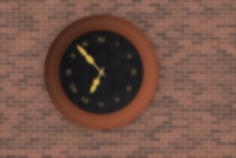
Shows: 6:53
